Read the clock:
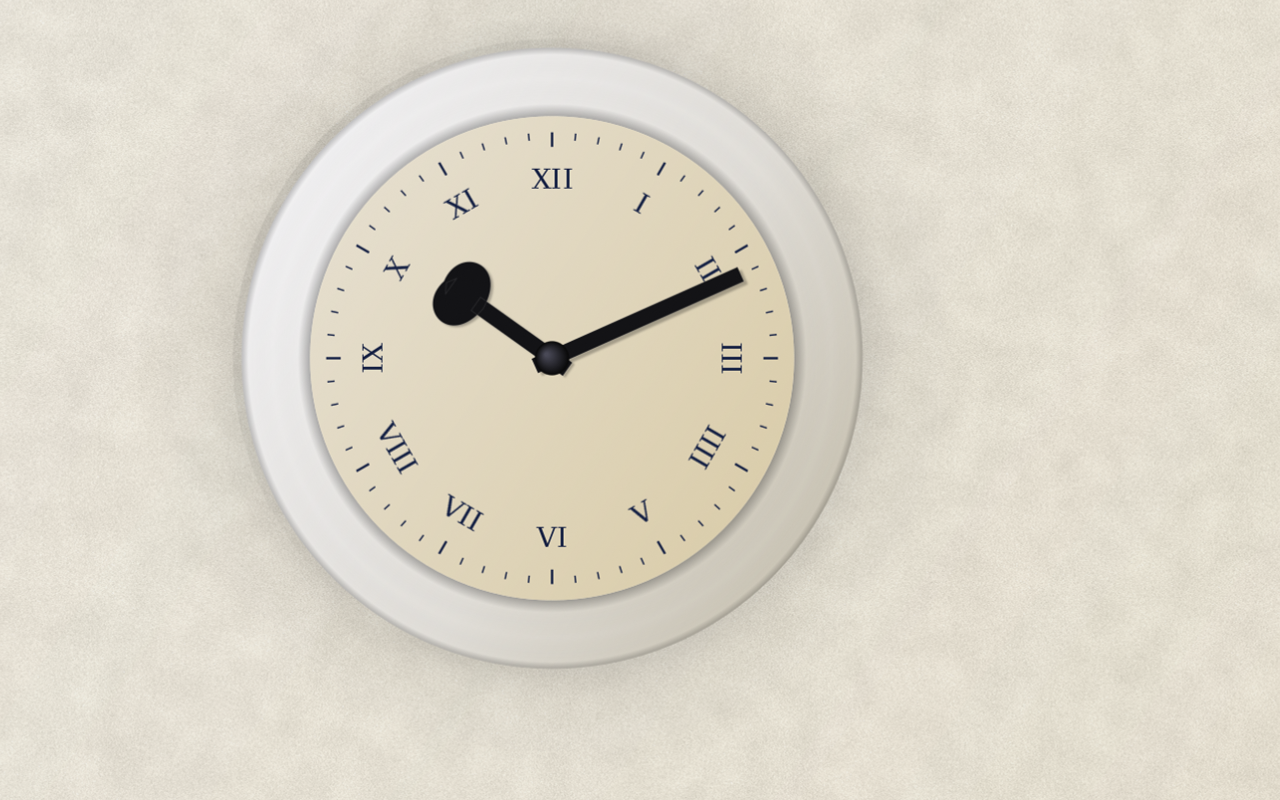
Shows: 10:11
